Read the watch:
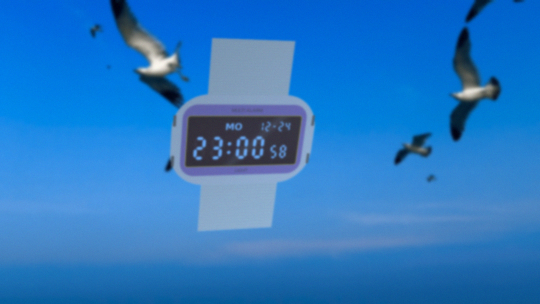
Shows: 23:00:58
